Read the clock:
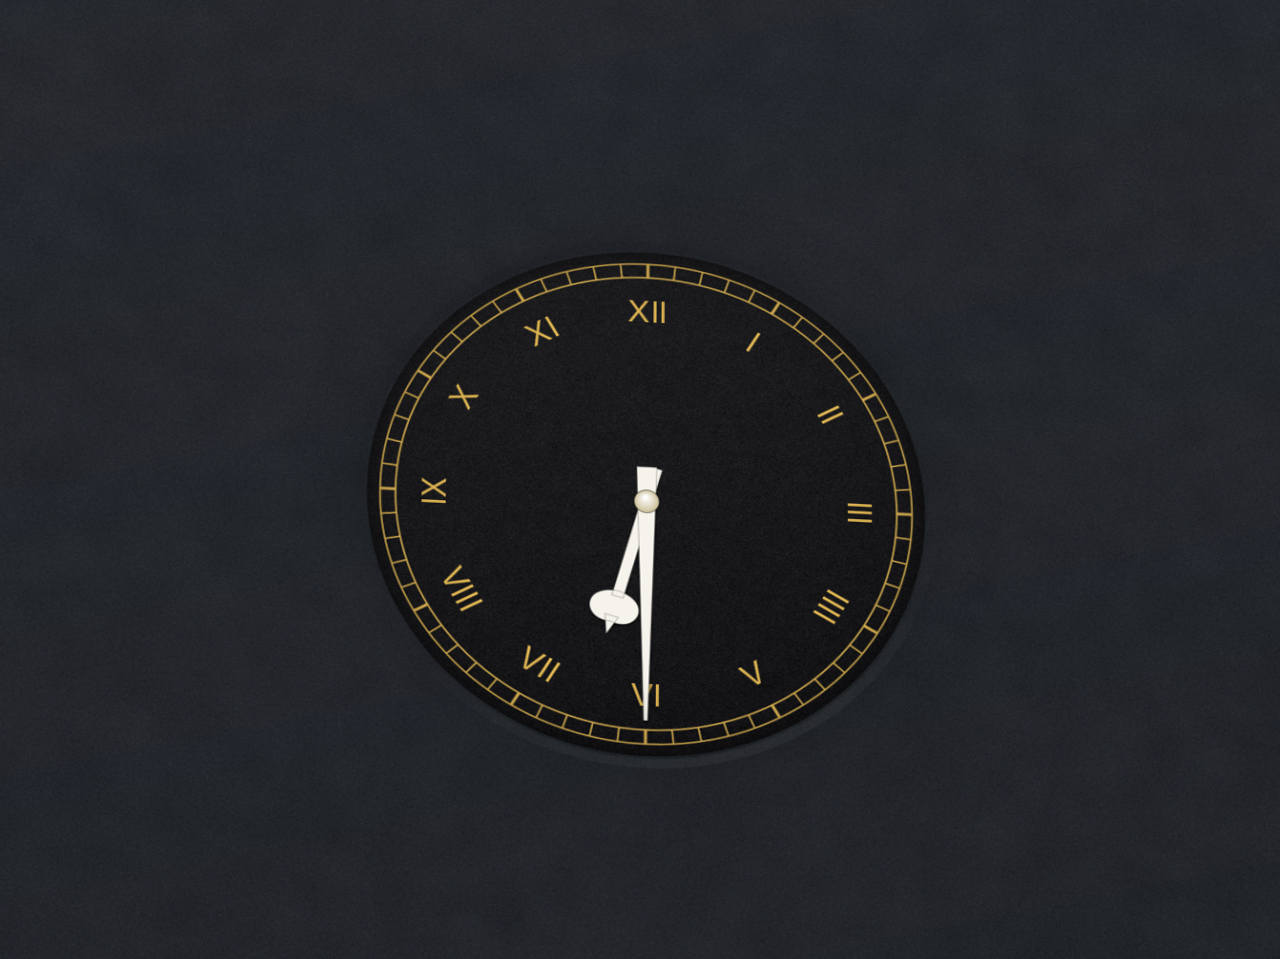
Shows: 6:30
